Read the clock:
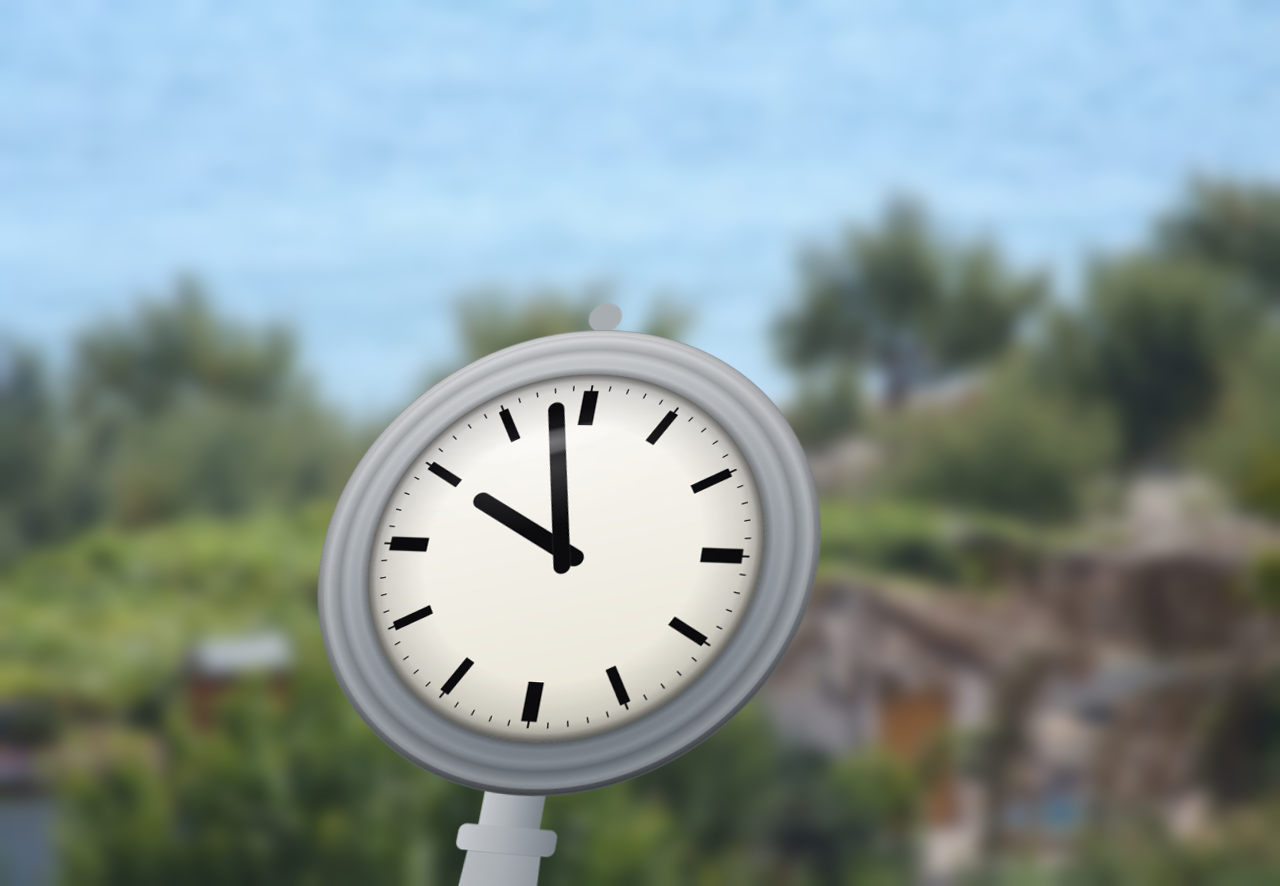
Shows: 9:58
